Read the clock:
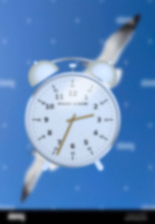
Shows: 2:34
